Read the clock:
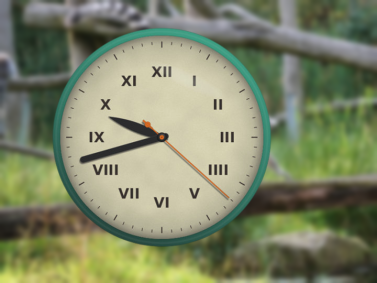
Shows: 9:42:22
